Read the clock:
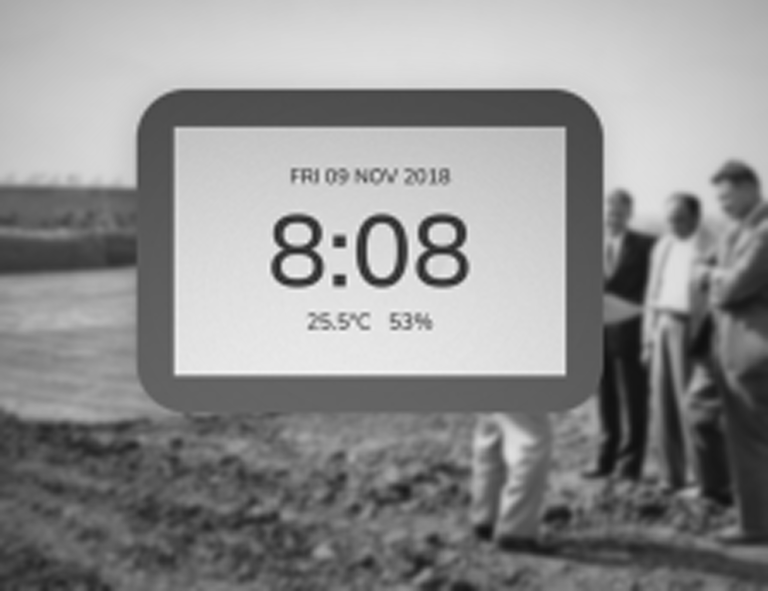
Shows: 8:08
